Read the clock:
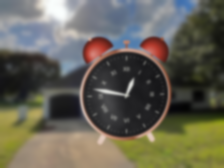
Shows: 12:47
